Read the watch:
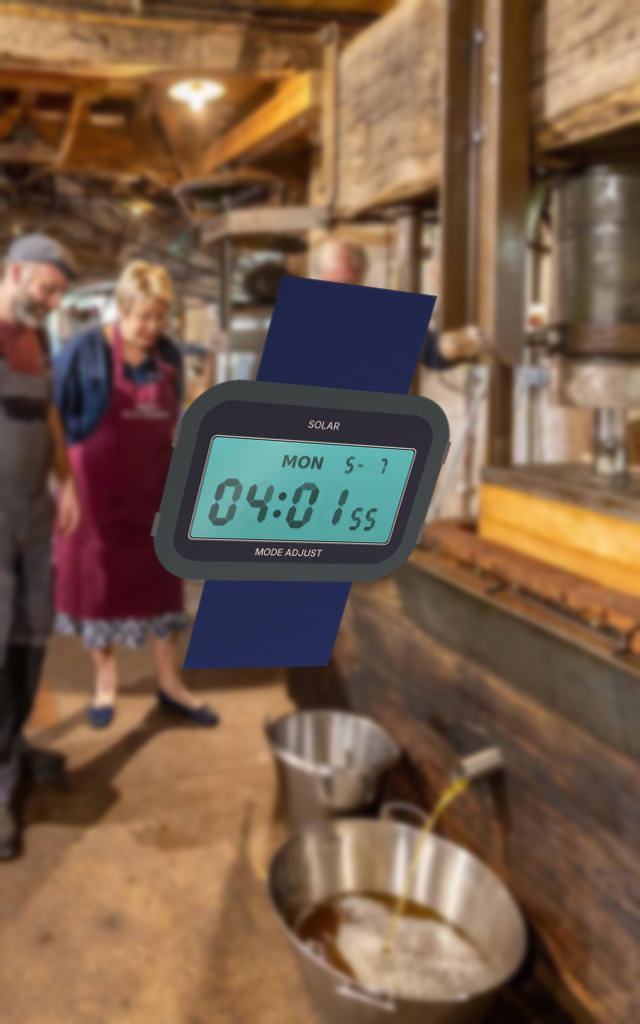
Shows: 4:01:55
